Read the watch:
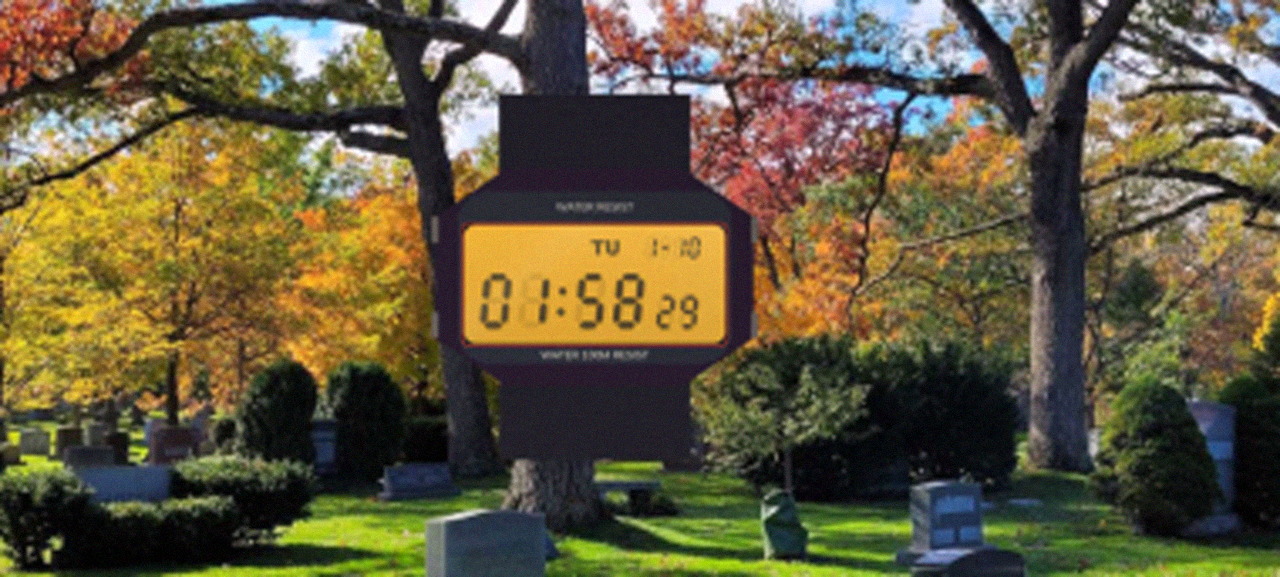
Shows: 1:58:29
